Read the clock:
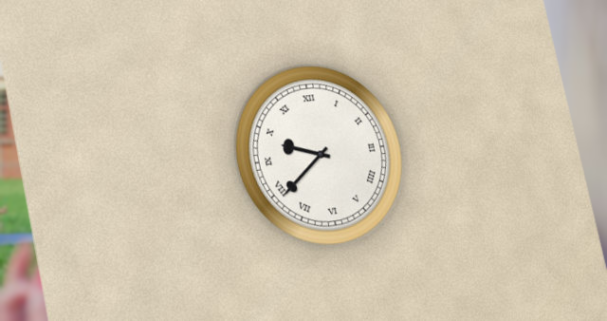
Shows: 9:39
